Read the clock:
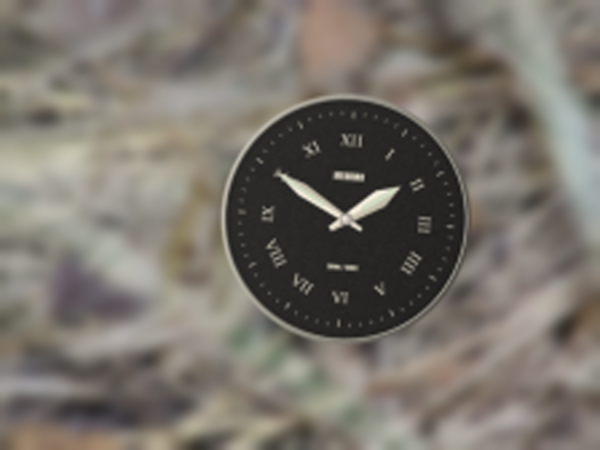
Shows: 1:50
